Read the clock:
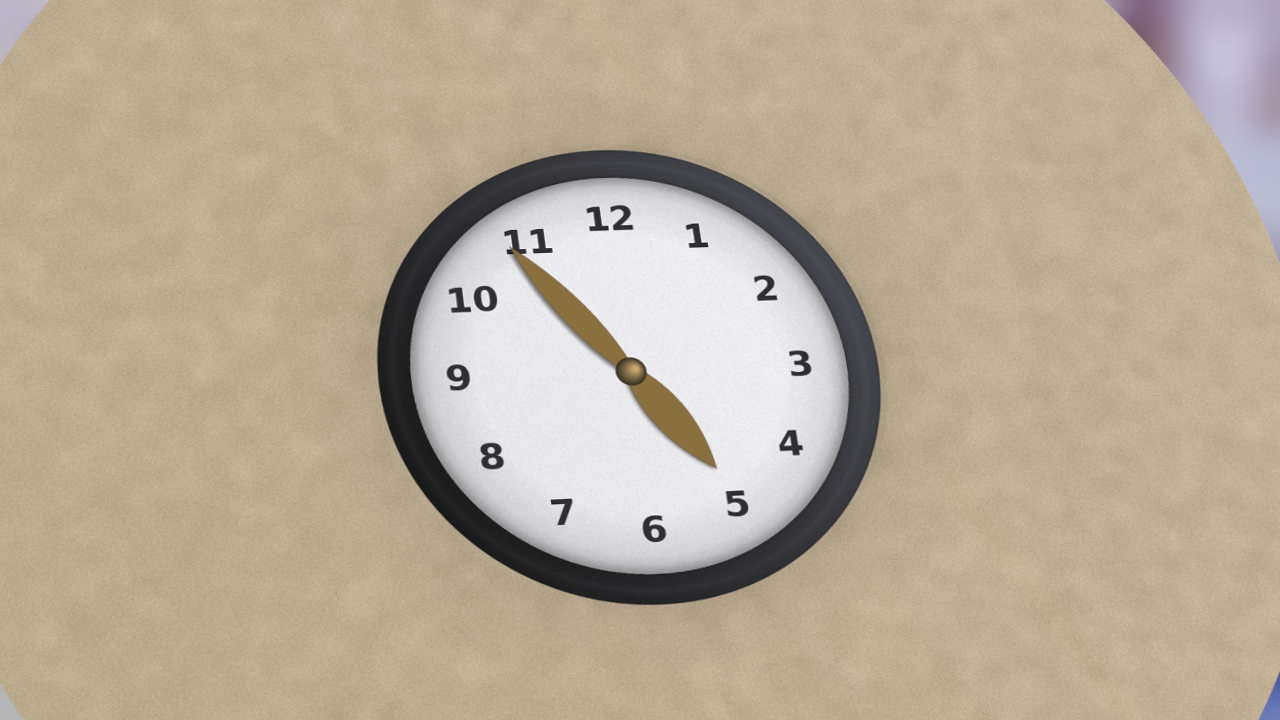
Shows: 4:54
